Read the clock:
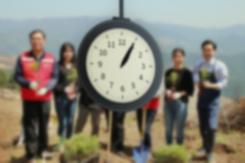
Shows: 1:05
